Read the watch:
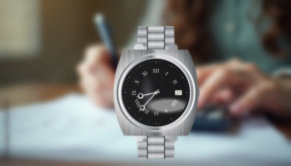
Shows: 8:37
